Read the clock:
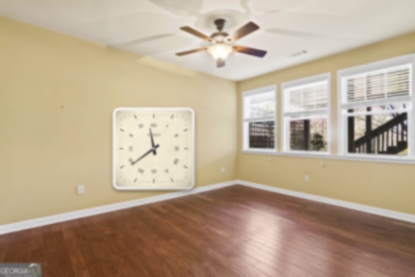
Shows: 11:39
